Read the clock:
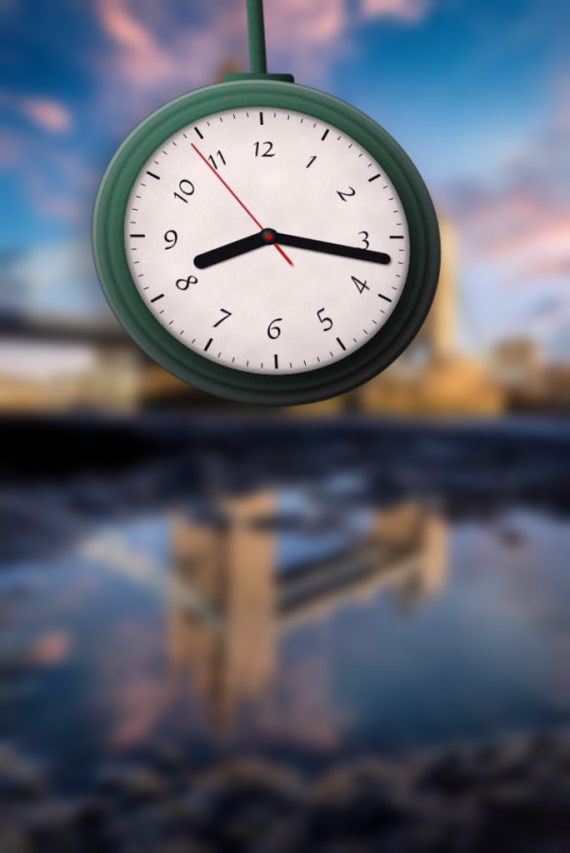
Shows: 8:16:54
